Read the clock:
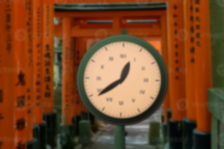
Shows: 12:39
